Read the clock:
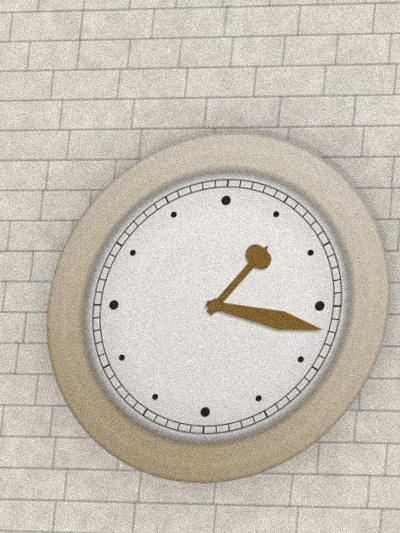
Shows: 1:17
